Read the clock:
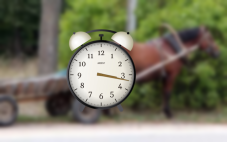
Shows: 3:17
